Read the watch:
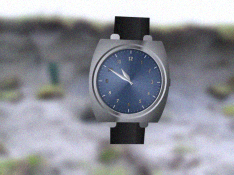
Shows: 10:50
